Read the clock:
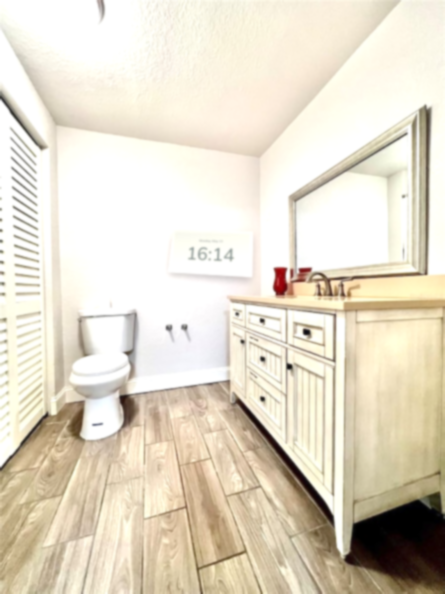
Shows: 16:14
